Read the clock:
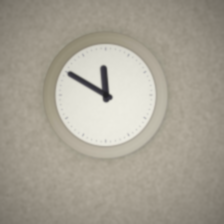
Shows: 11:50
